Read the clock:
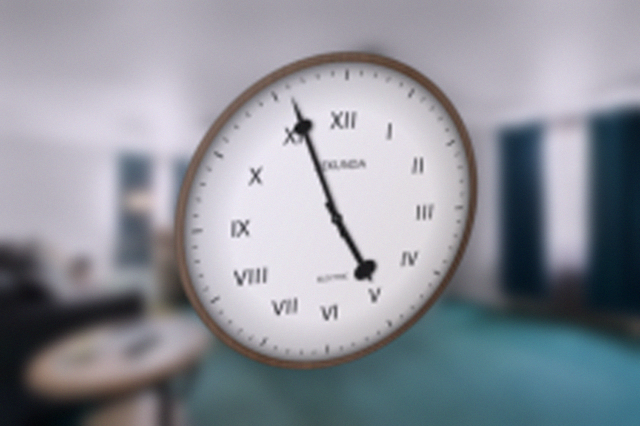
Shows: 4:56
